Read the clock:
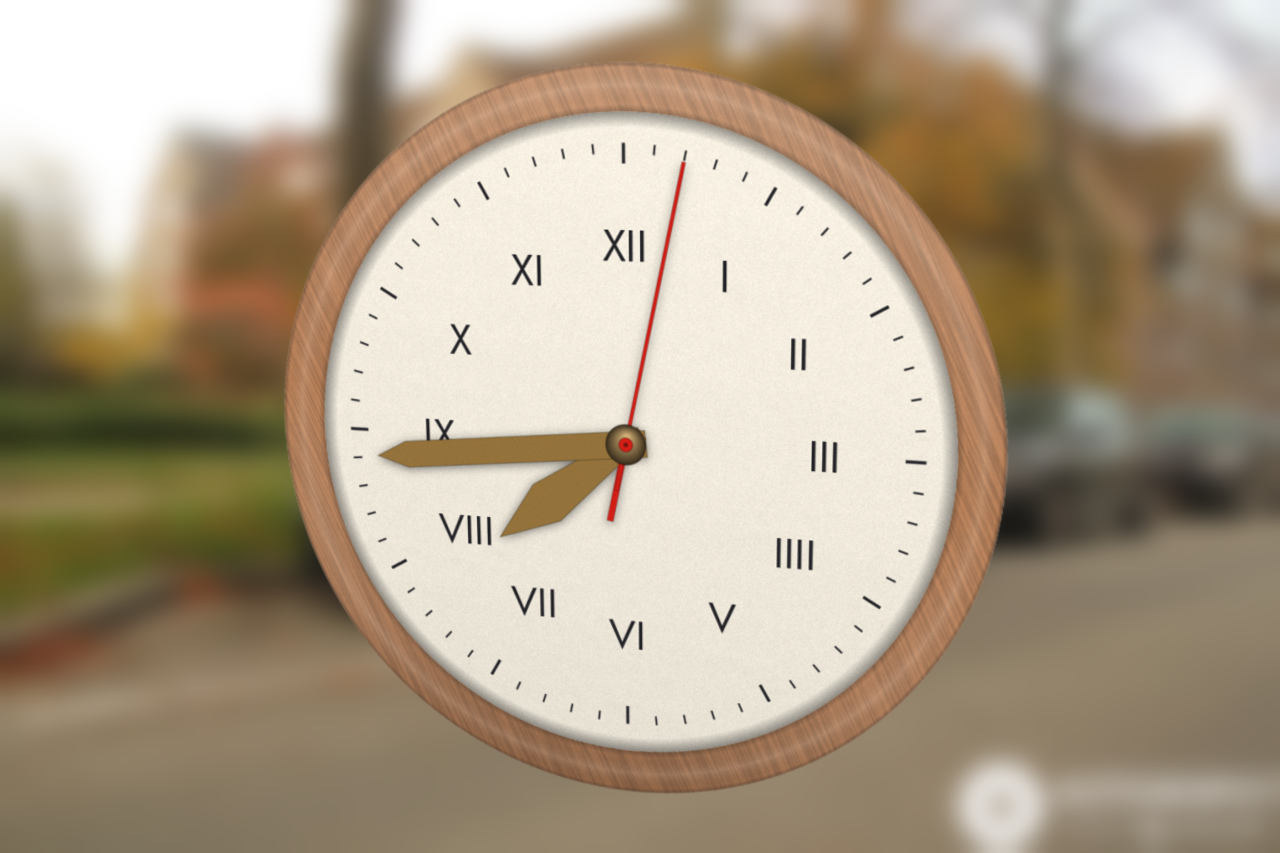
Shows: 7:44:02
